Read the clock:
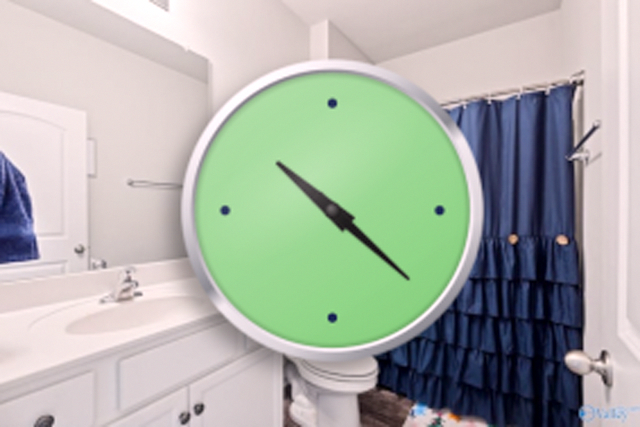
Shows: 10:22
